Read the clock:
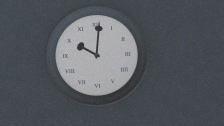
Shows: 10:01
